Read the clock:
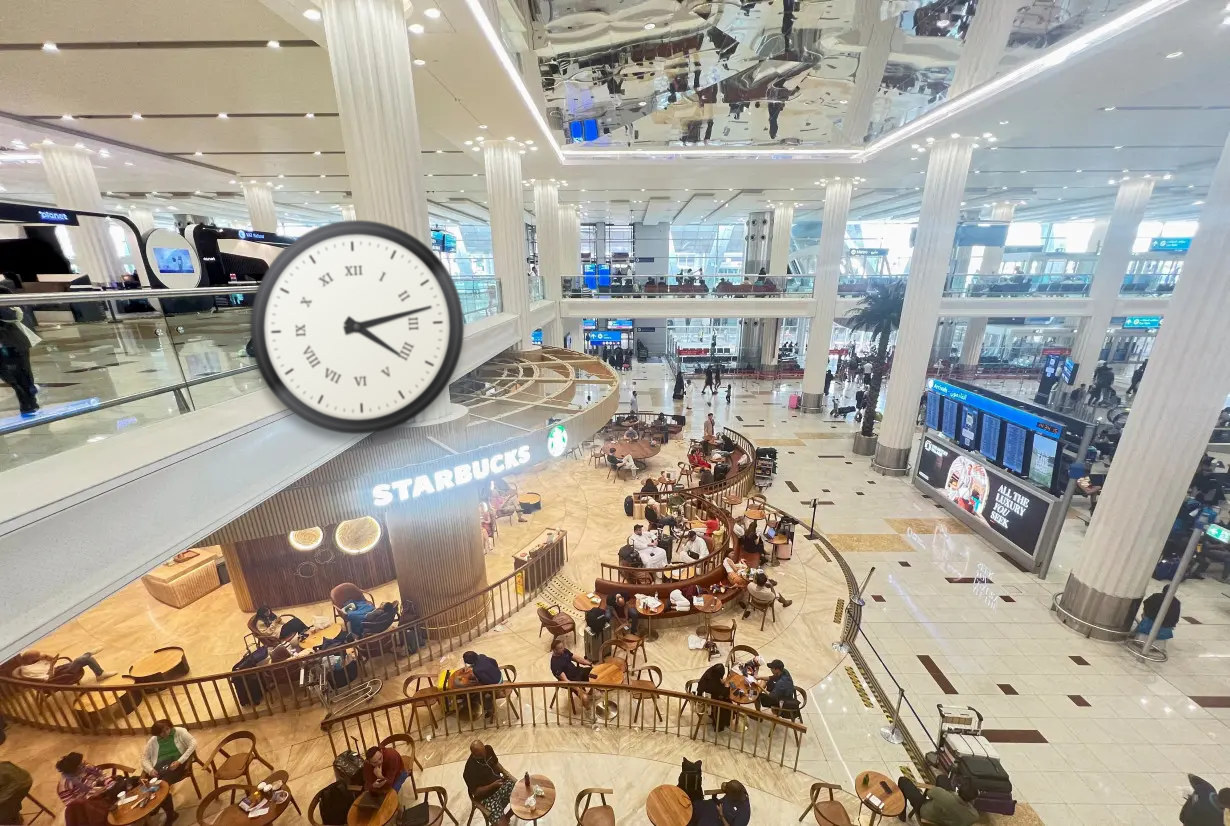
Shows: 4:13
